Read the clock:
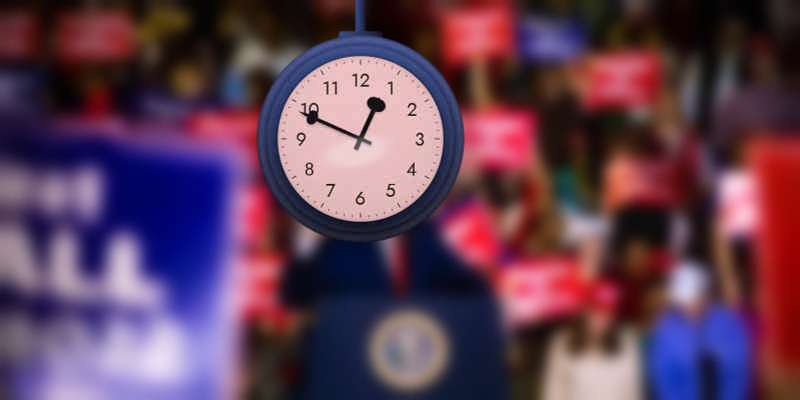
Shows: 12:49
